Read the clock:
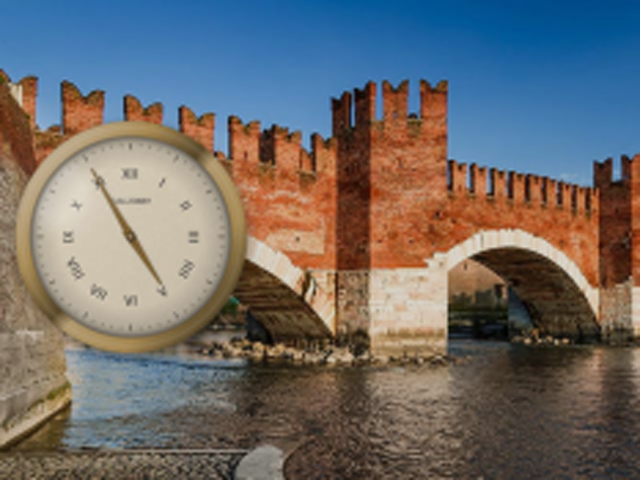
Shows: 4:55
